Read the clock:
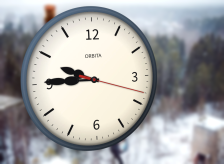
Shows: 9:45:18
